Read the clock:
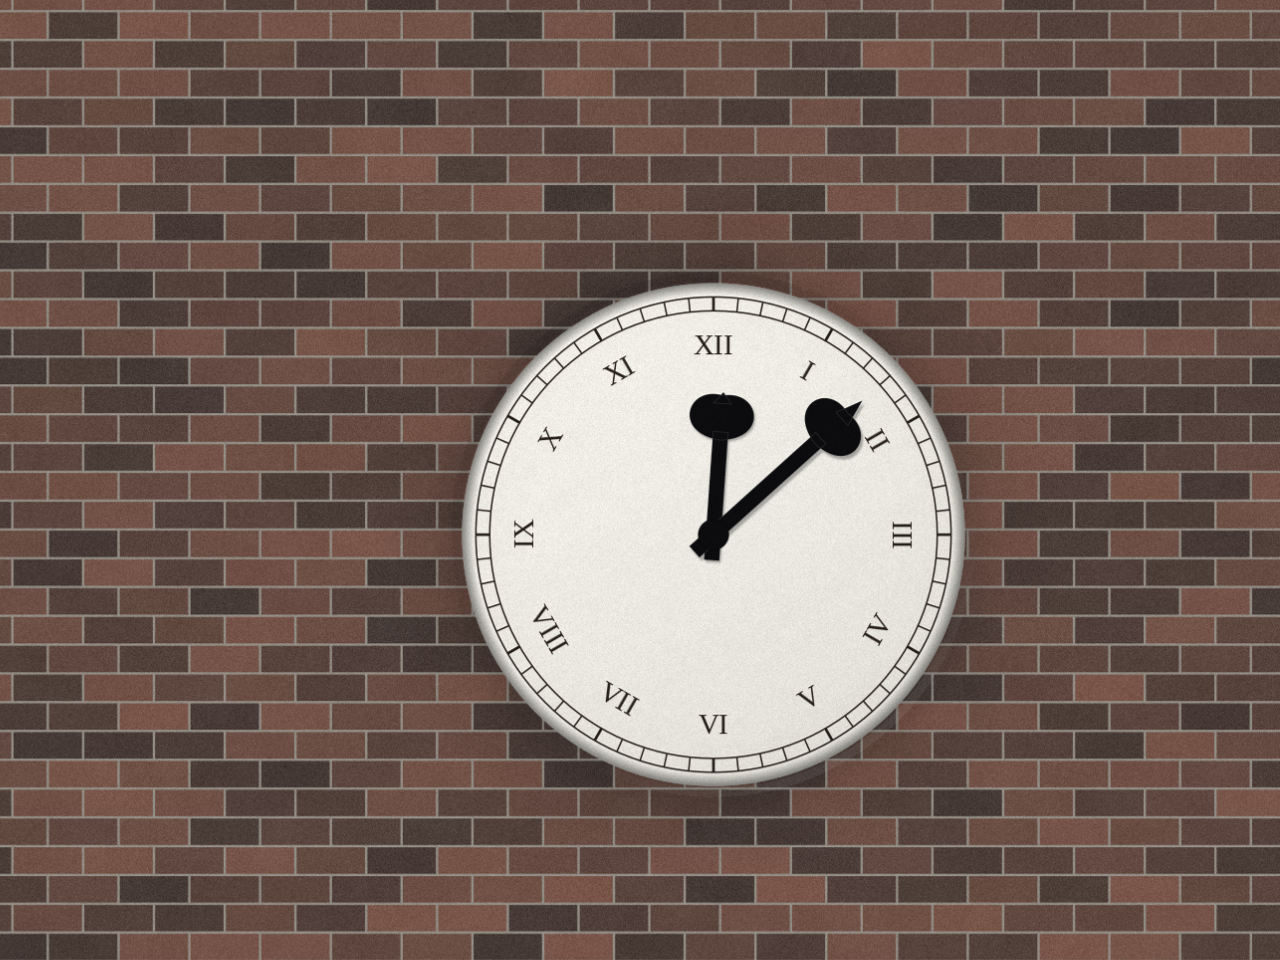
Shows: 12:08
